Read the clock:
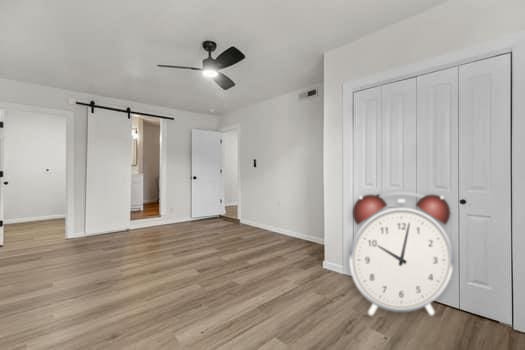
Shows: 10:02
